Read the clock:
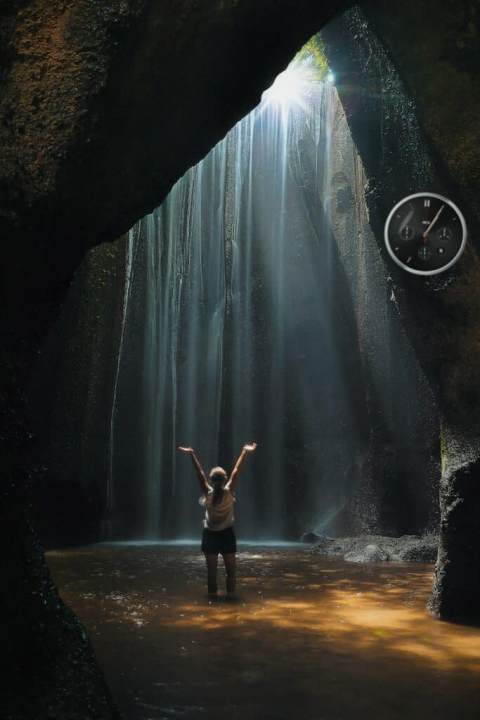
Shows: 1:05
